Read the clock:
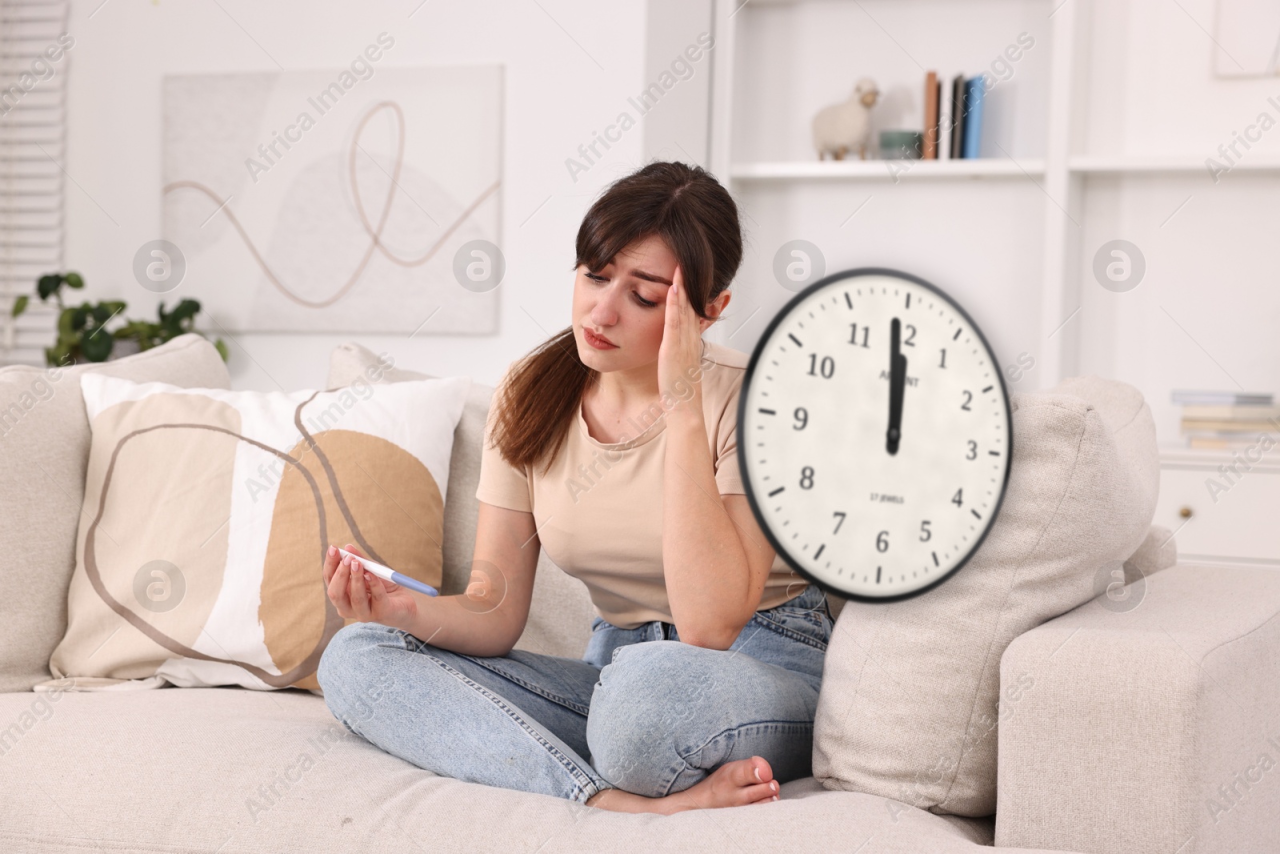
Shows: 11:59
